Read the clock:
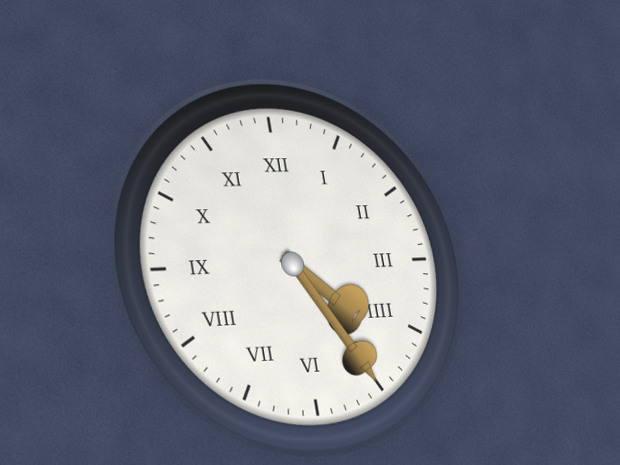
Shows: 4:25
